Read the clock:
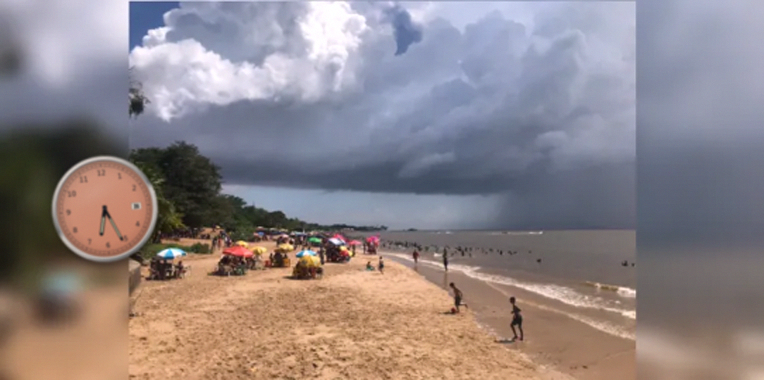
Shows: 6:26
